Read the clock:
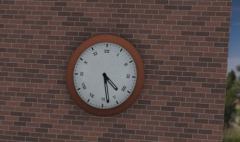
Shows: 4:28
